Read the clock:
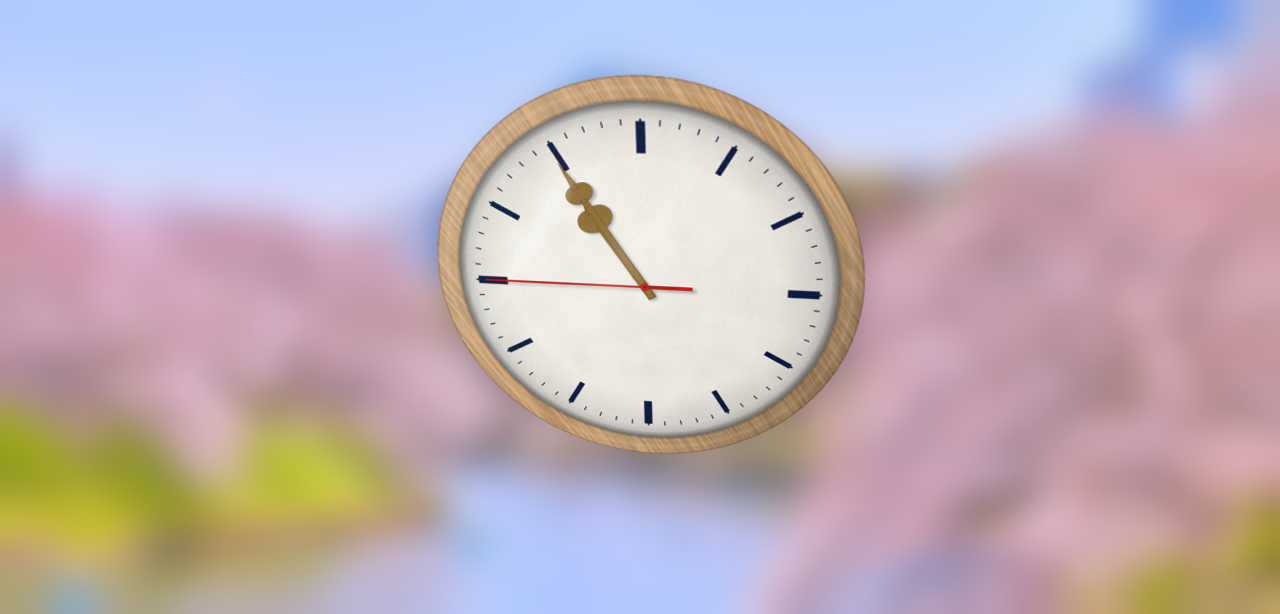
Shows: 10:54:45
